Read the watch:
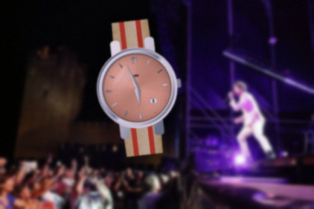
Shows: 5:57
